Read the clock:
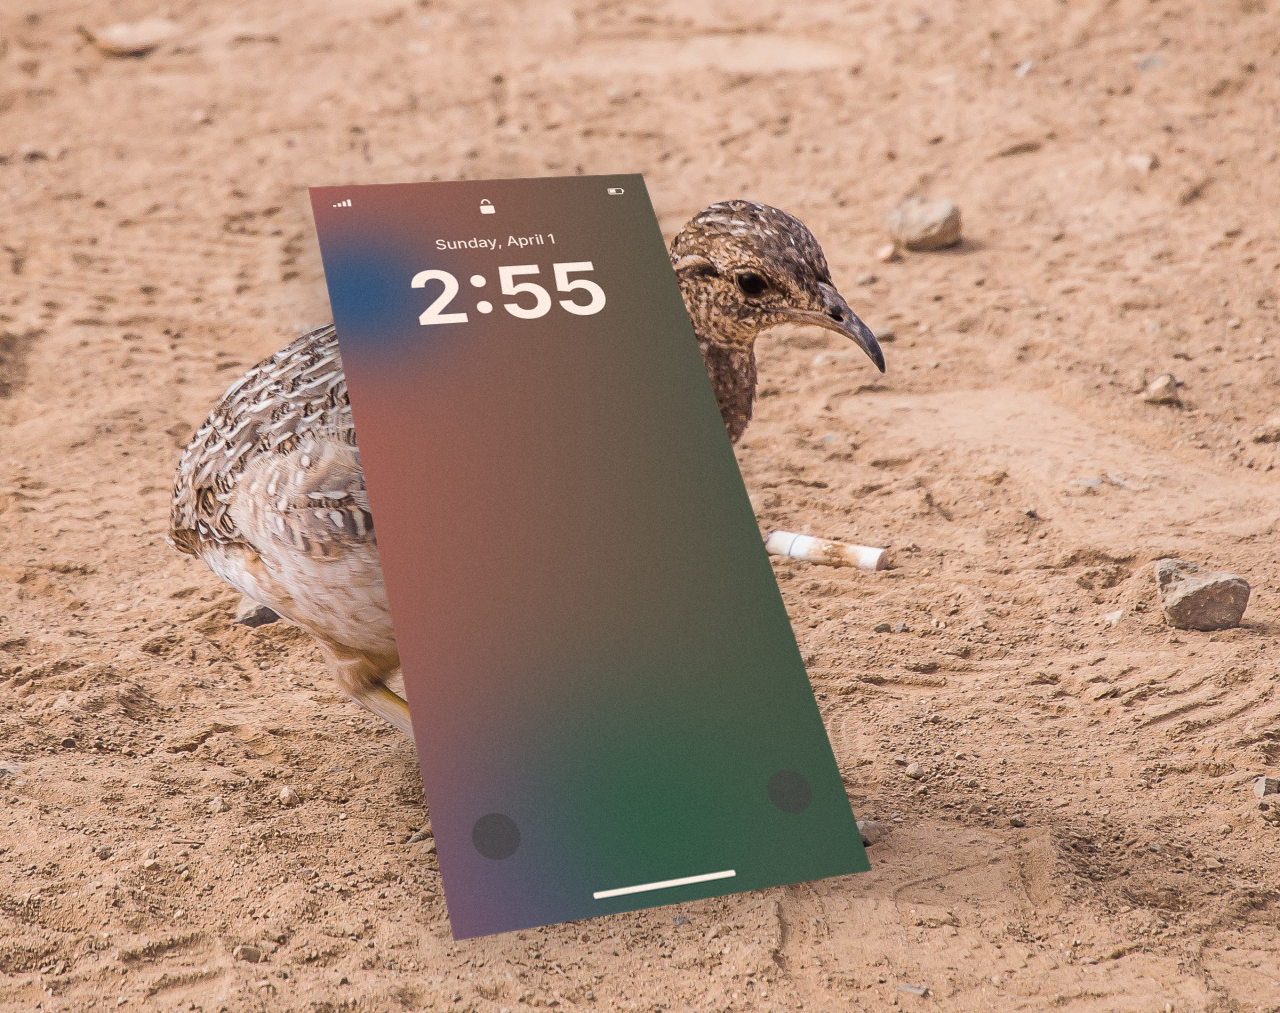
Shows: 2:55
